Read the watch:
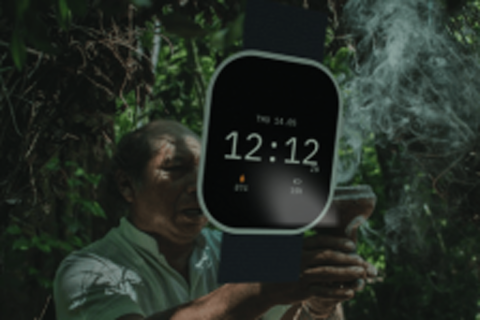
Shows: 12:12
